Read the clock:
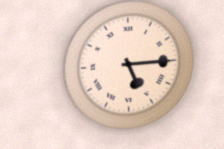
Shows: 5:15
